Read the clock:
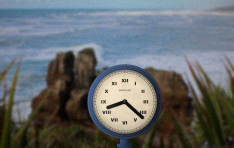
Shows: 8:22
